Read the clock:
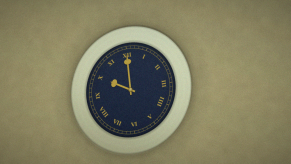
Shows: 10:00
